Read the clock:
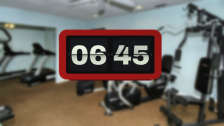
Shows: 6:45
